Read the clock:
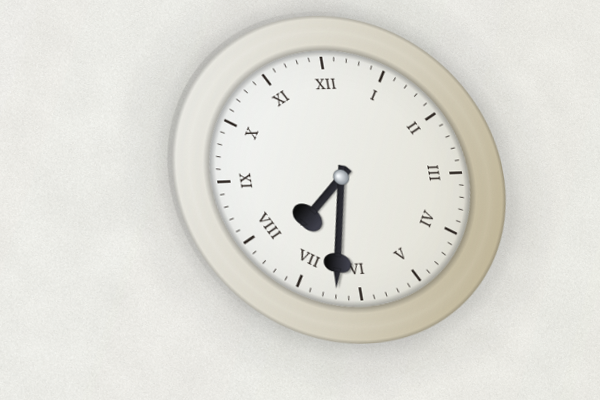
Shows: 7:32
